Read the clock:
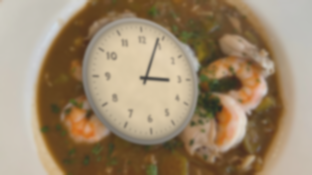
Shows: 3:04
